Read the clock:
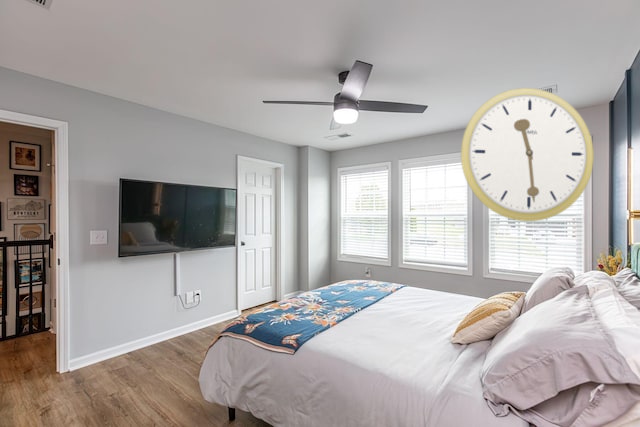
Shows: 11:29
